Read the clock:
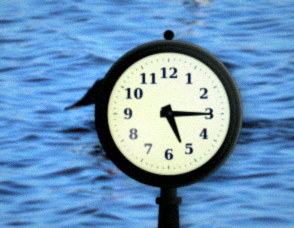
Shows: 5:15
